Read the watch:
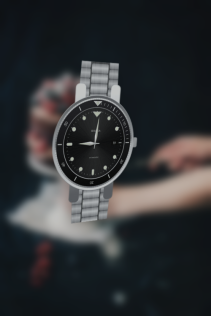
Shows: 9:01
